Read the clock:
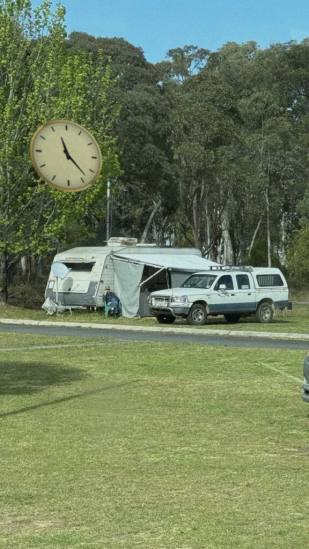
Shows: 11:23
